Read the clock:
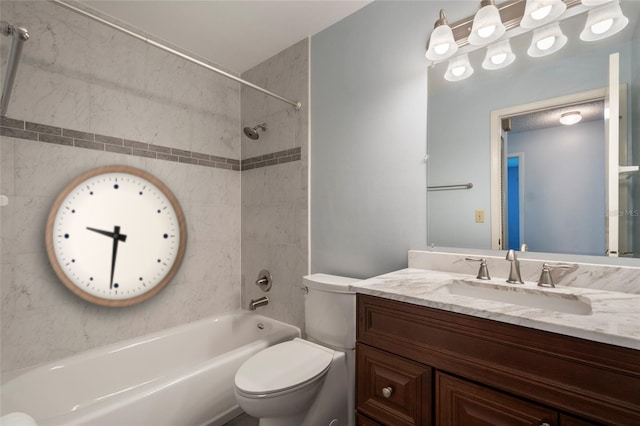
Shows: 9:31
